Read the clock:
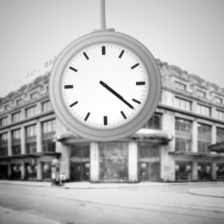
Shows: 4:22
